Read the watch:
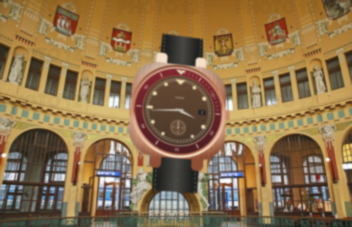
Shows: 3:44
